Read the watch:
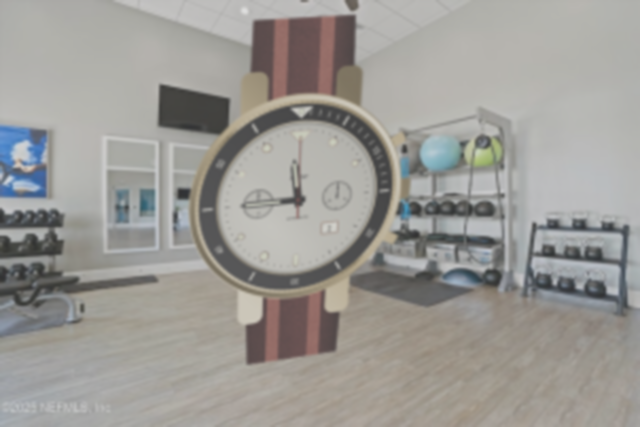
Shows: 11:45
